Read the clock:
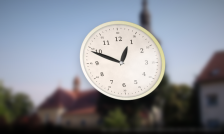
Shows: 12:49
